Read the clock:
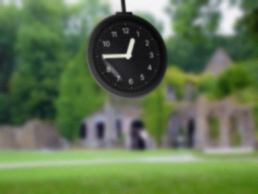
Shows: 12:45
